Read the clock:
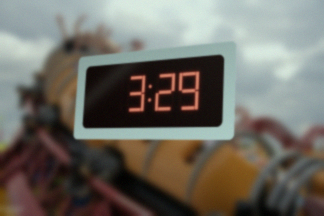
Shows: 3:29
